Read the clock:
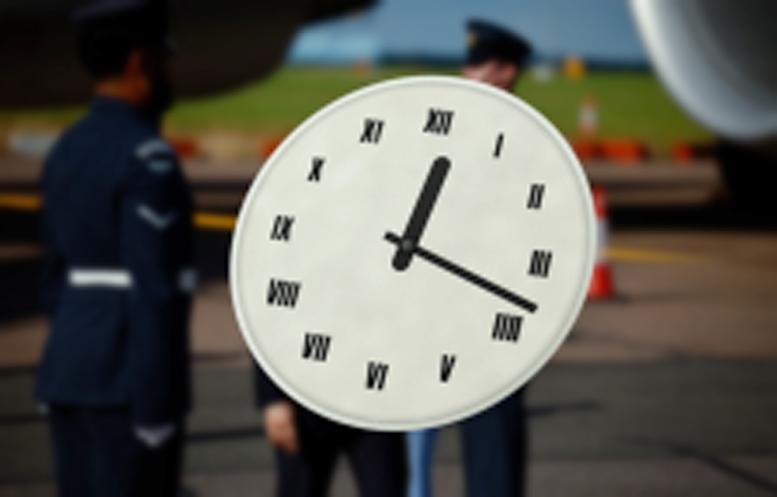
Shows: 12:18
